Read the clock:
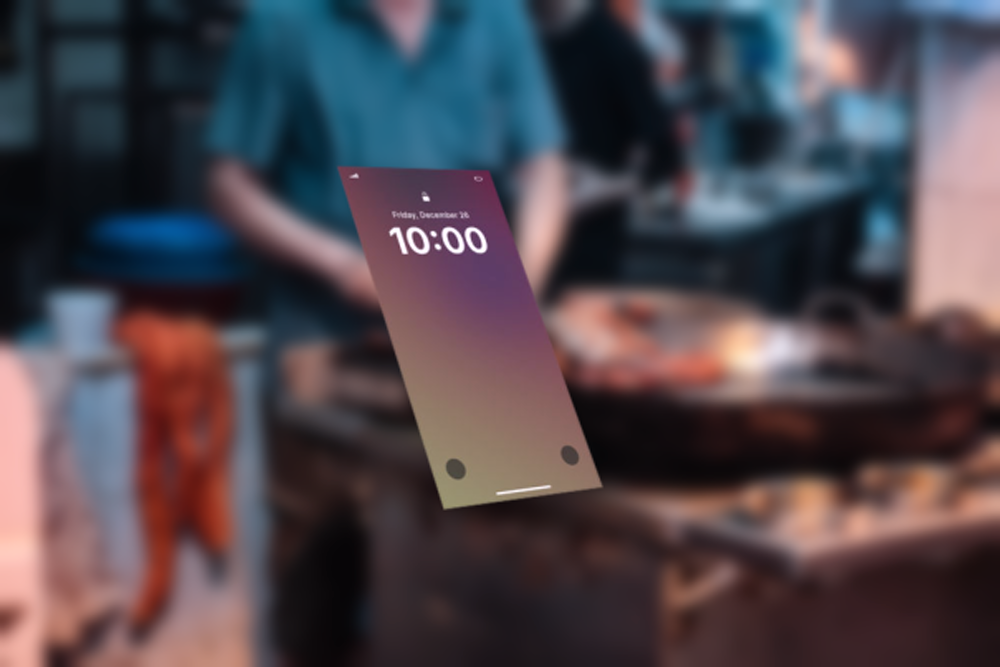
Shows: 10:00
